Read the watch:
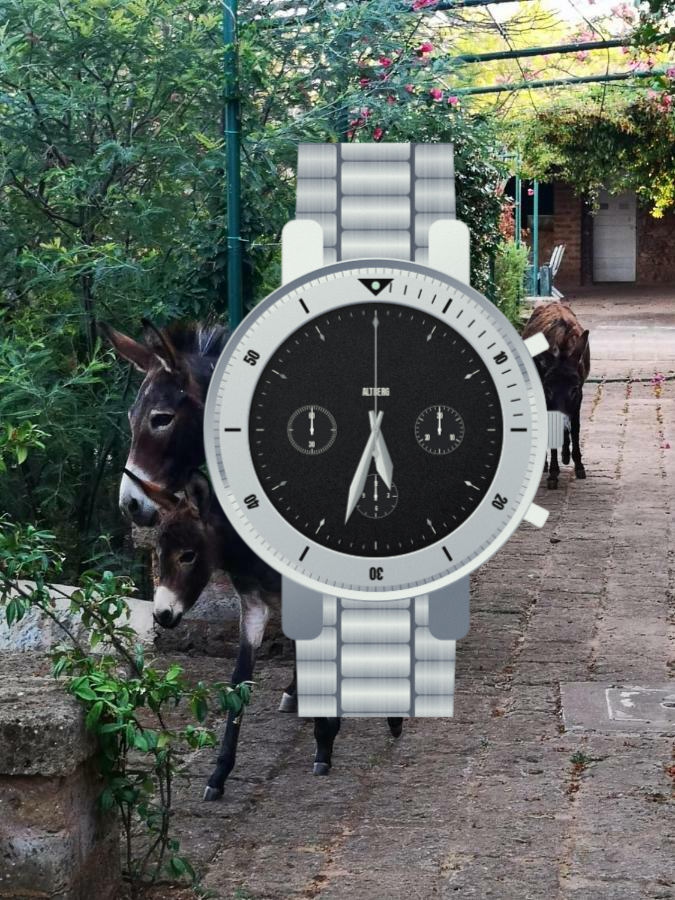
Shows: 5:33
